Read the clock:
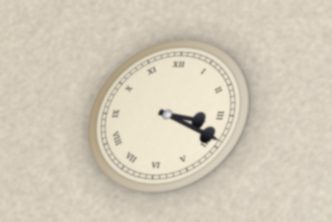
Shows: 3:19
